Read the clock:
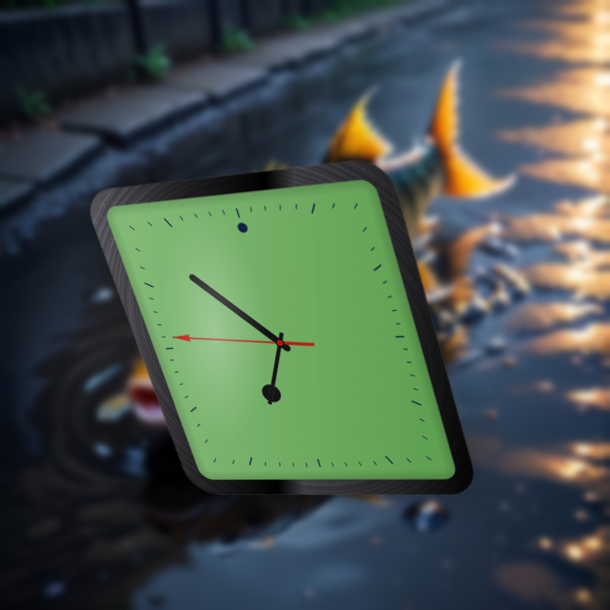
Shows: 6:52:46
